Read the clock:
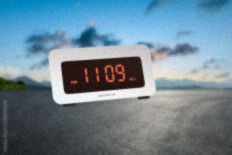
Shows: 11:09
